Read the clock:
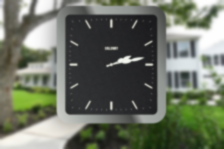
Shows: 2:13
